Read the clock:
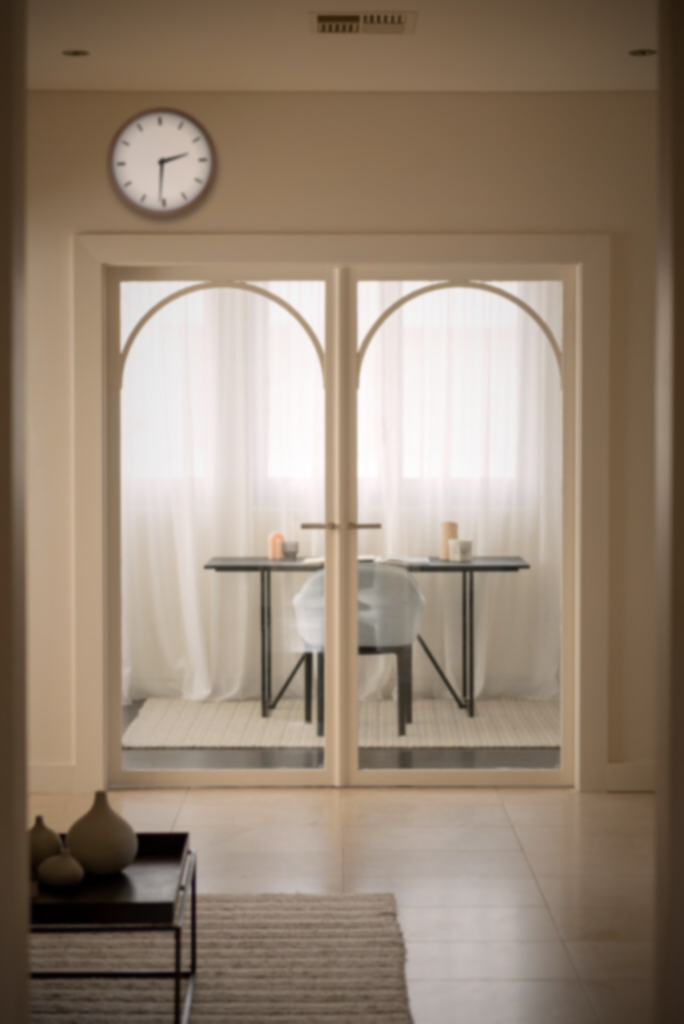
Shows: 2:31
